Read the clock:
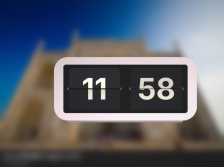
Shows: 11:58
